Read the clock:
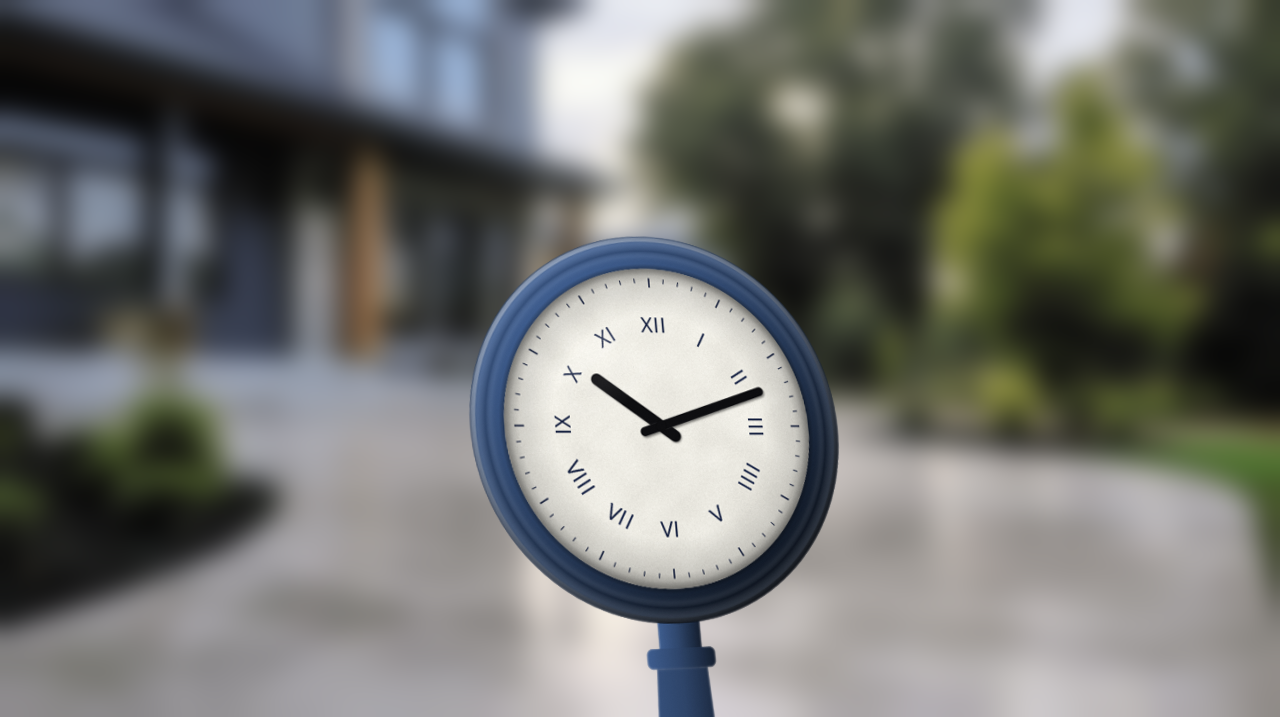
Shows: 10:12
